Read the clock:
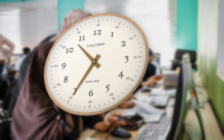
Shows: 10:35
